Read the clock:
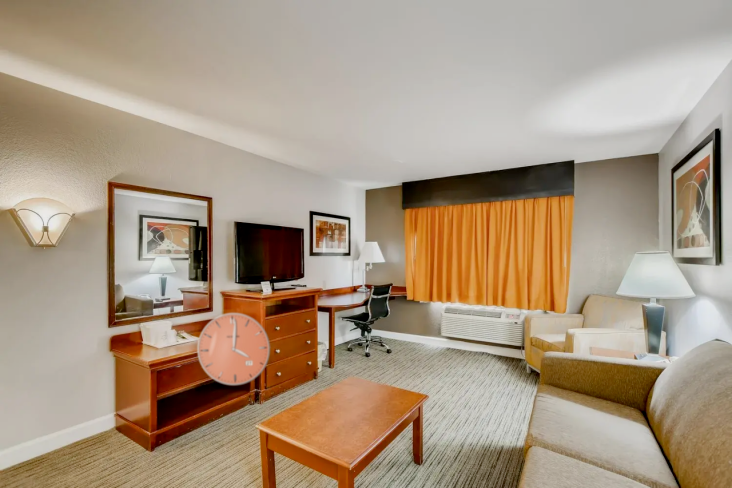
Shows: 4:01
